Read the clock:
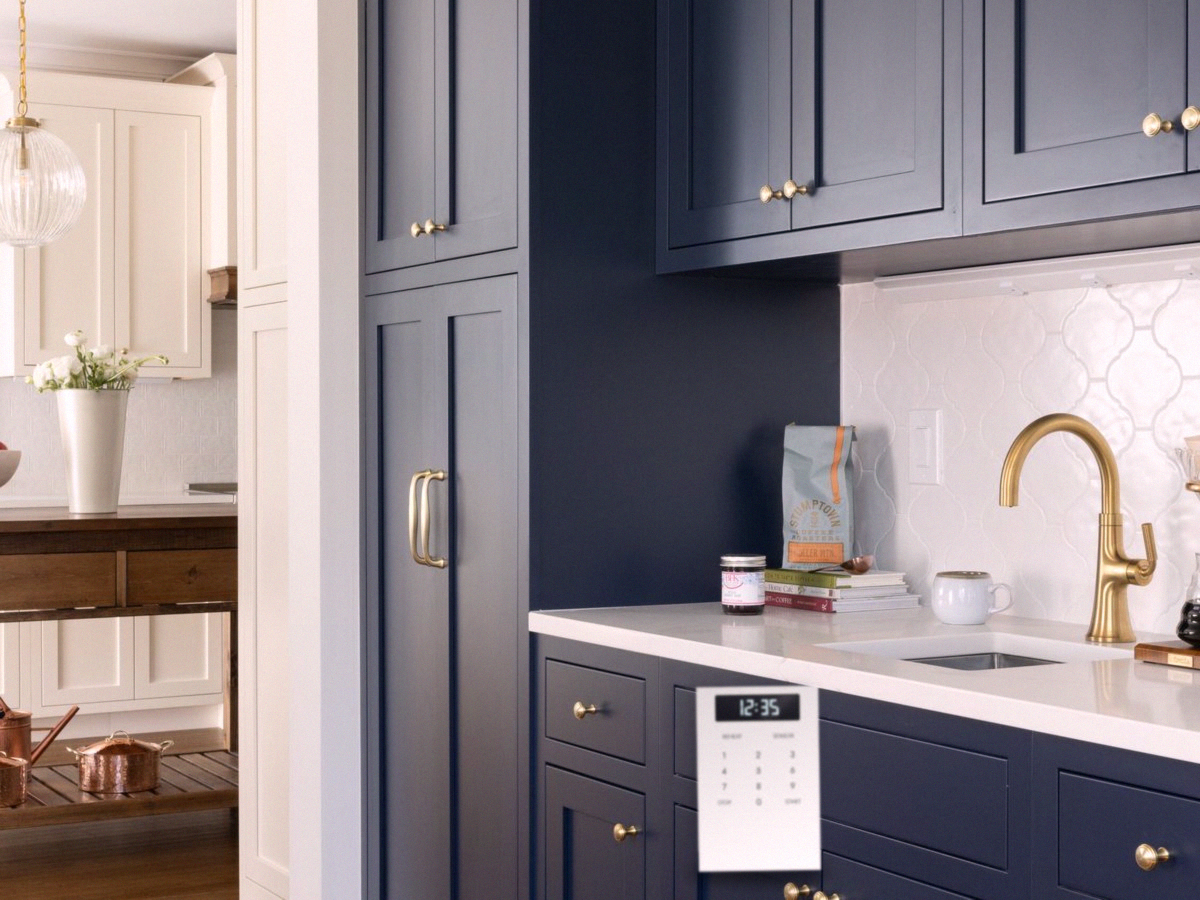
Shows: 12:35
